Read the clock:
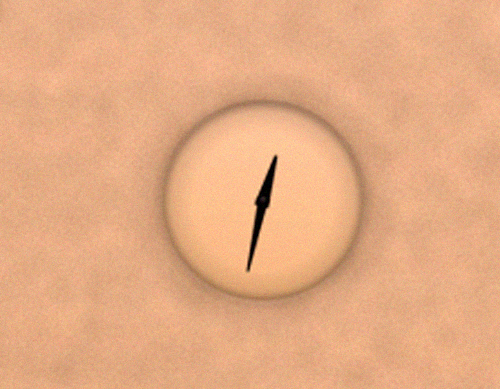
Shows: 12:32
